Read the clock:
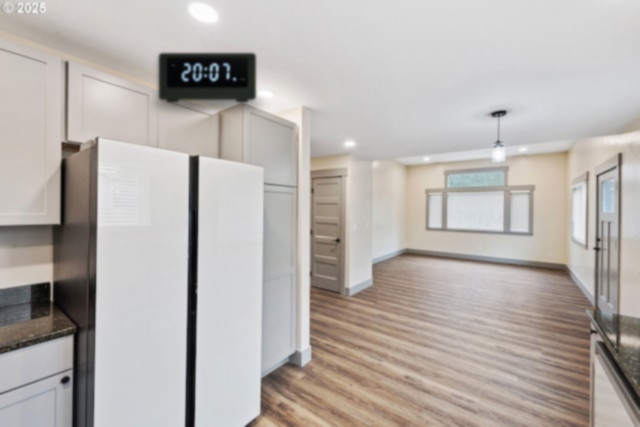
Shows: 20:07
